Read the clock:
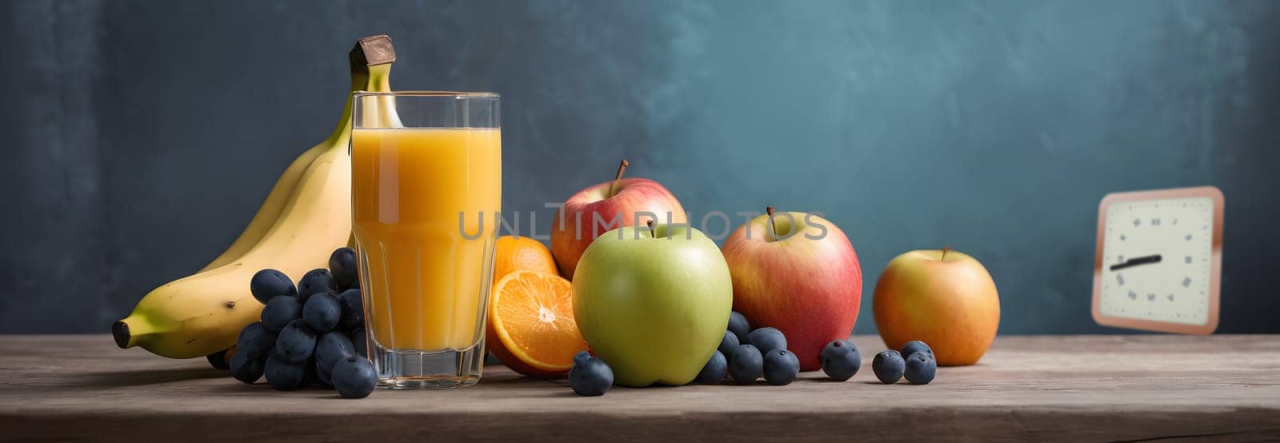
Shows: 8:43
